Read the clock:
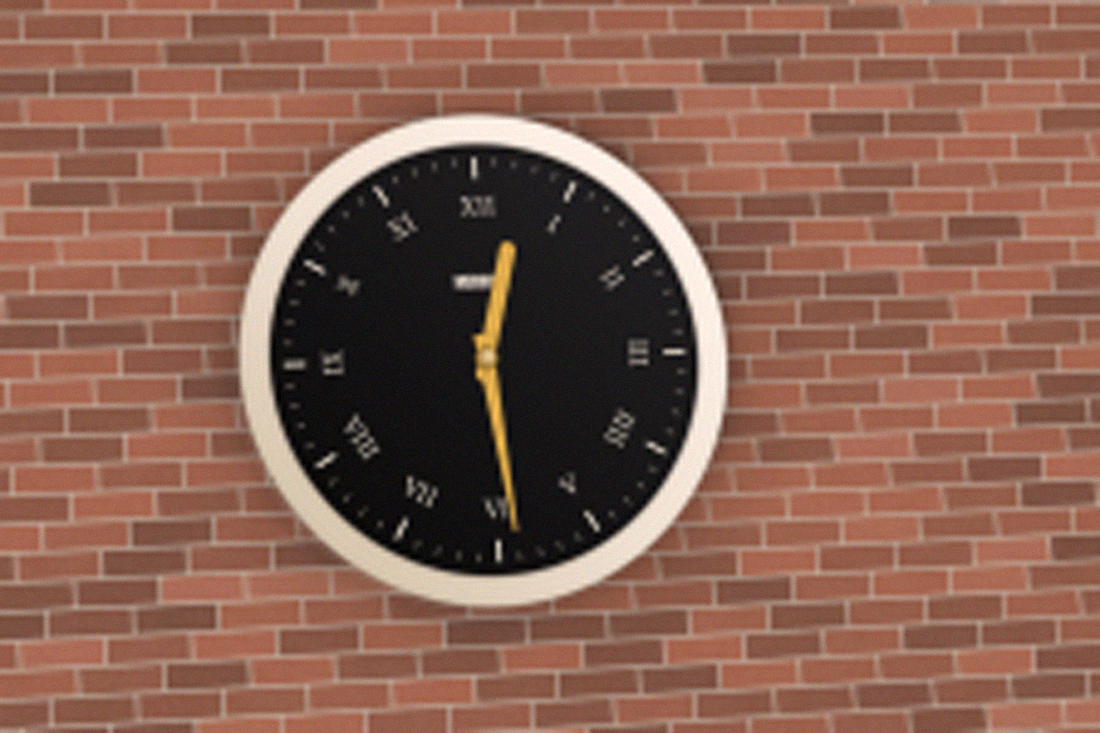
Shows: 12:29
